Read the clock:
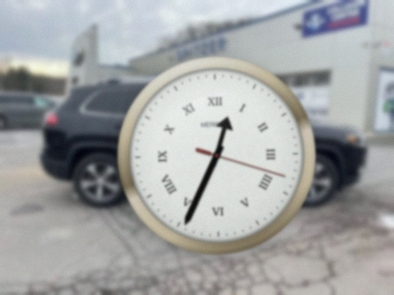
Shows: 12:34:18
